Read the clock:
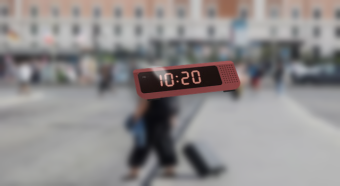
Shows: 10:20
